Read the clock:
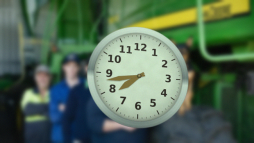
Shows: 7:43
